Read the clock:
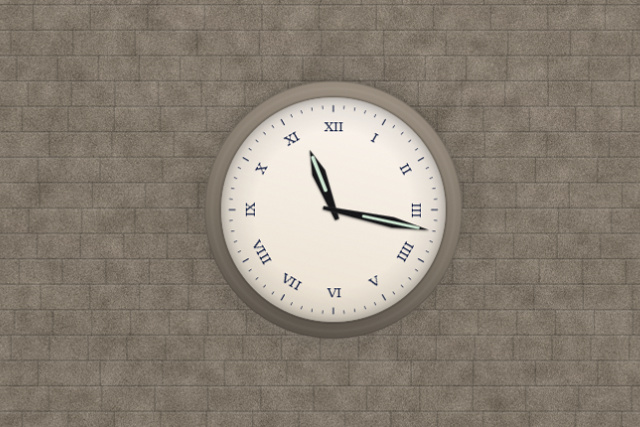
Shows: 11:17
